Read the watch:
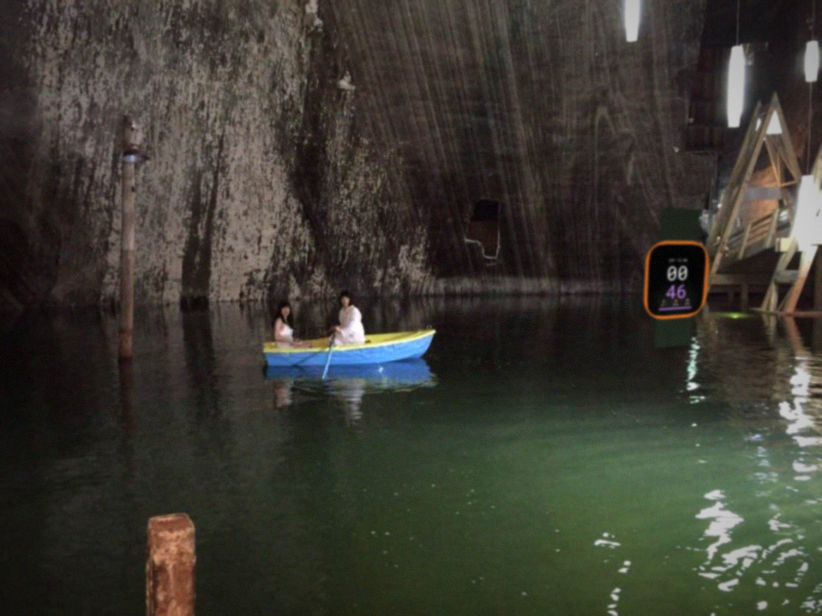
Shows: 0:46
